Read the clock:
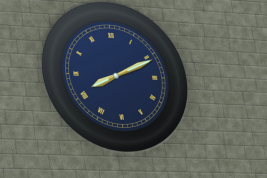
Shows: 8:11
